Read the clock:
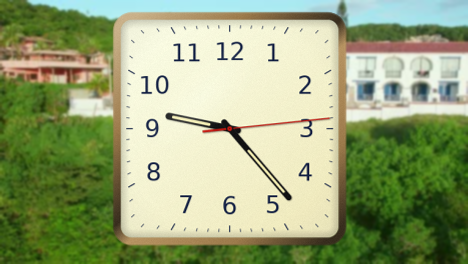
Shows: 9:23:14
